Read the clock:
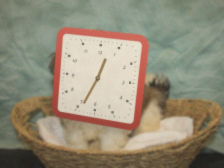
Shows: 12:34
